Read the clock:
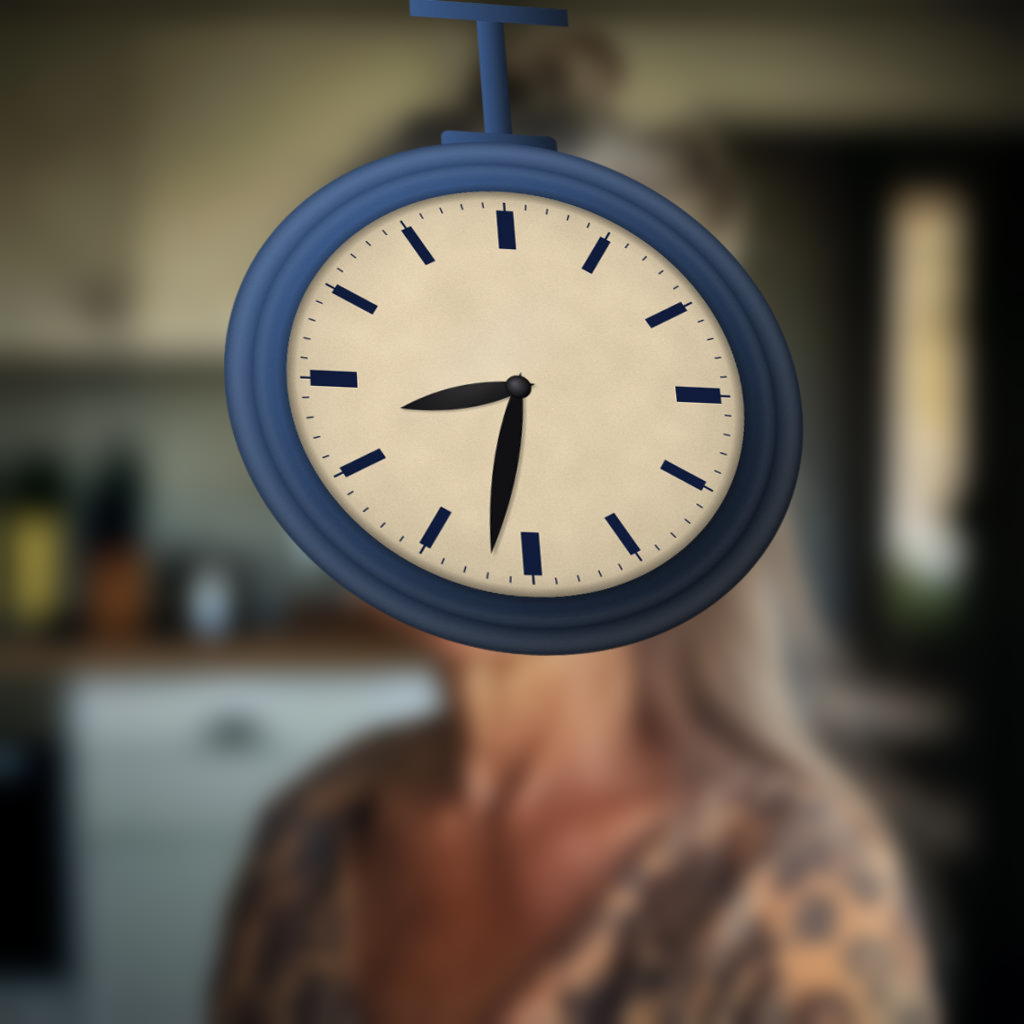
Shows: 8:32
